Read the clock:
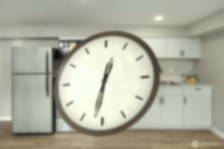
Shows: 12:32
